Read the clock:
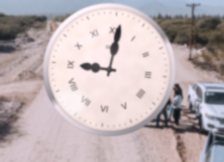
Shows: 9:01
